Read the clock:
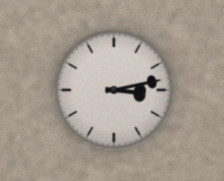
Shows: 3:13
